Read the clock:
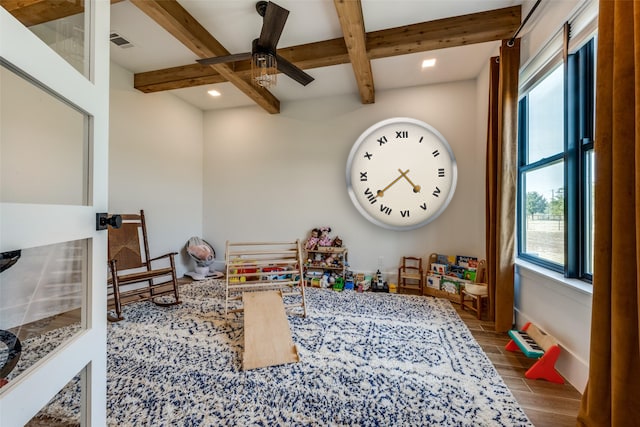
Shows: 4:39
